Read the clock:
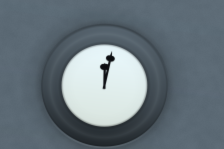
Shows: 12:02
